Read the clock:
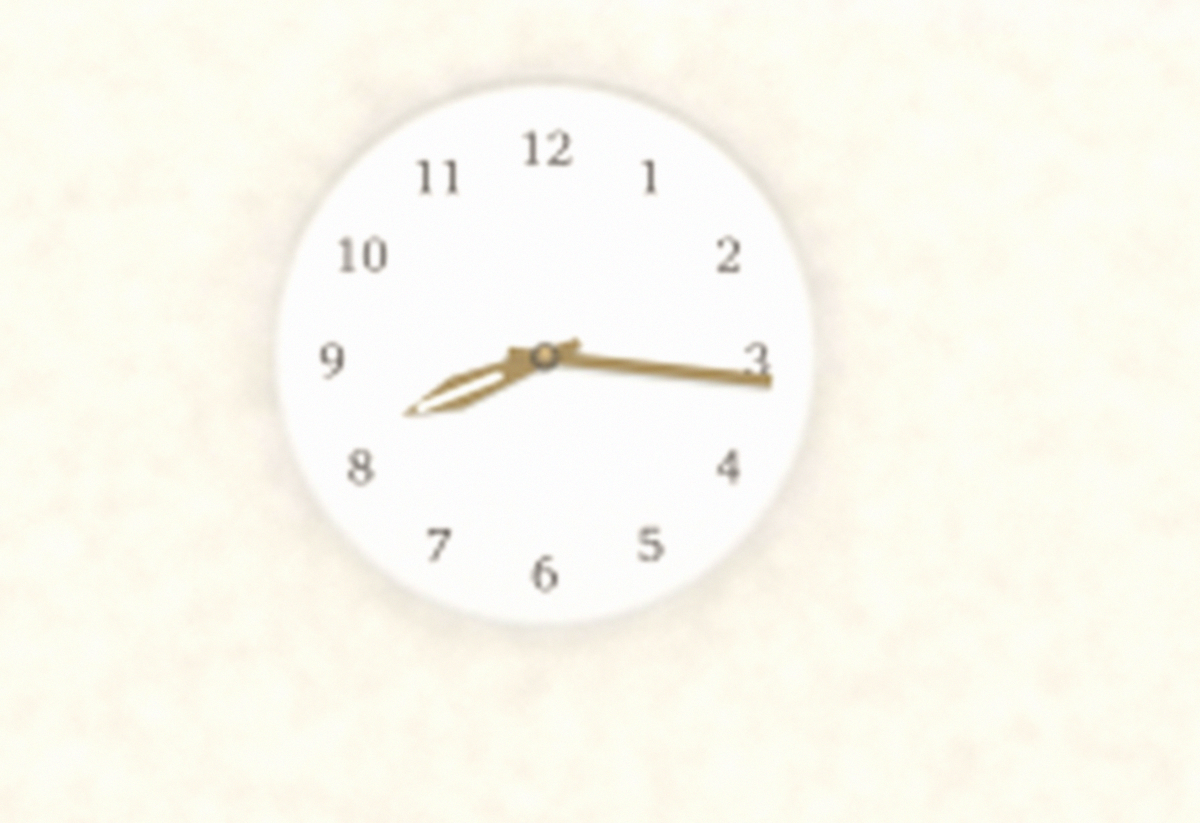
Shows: 8:16
